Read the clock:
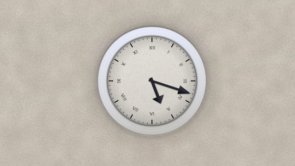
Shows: 5:18
